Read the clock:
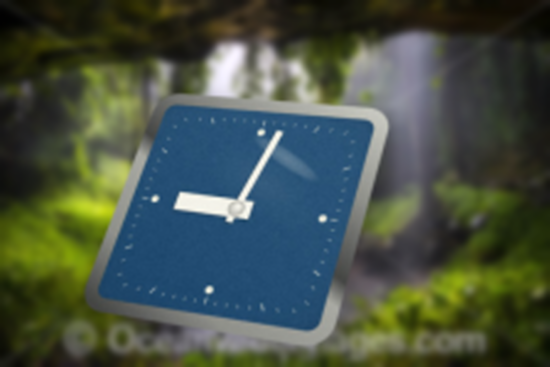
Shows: 9:02
